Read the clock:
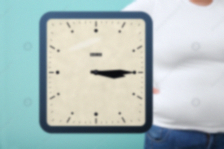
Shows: 3:15
